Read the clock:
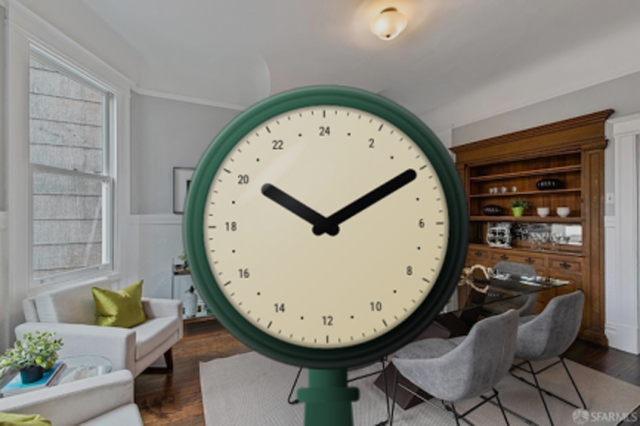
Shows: 20:10
